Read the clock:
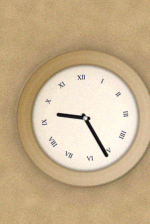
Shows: 9:26
